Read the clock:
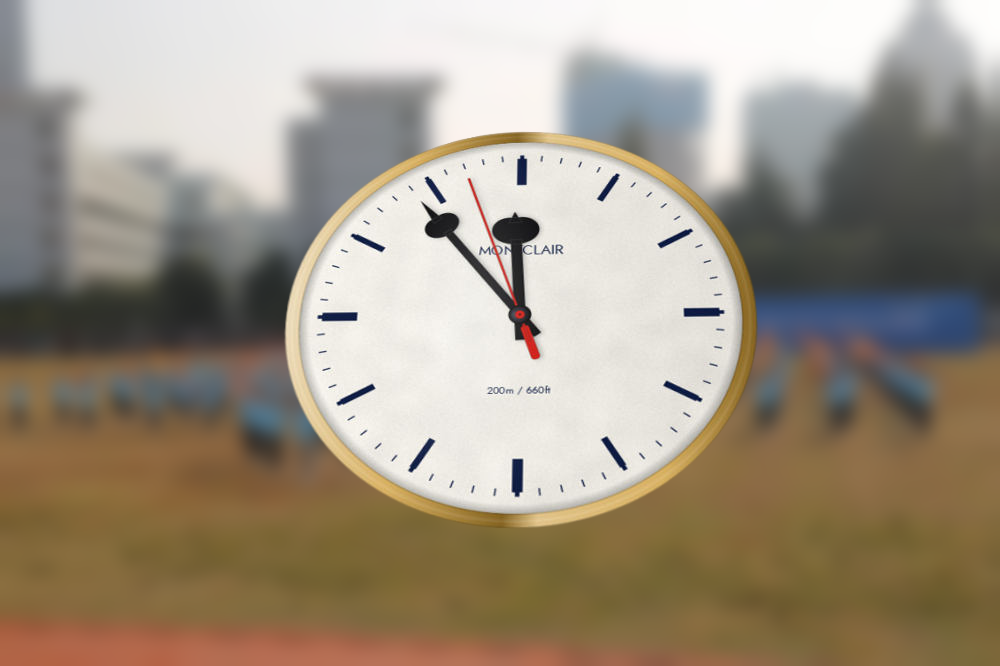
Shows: 11:53:57
